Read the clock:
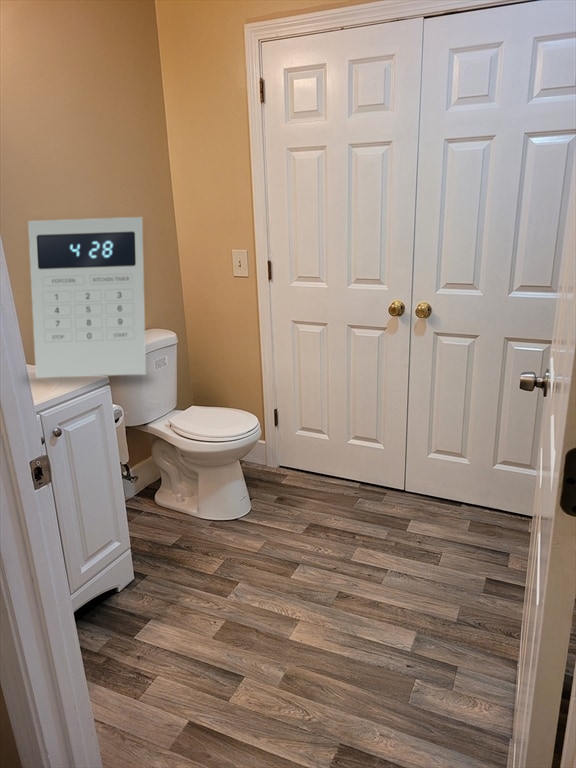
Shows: 4:28
